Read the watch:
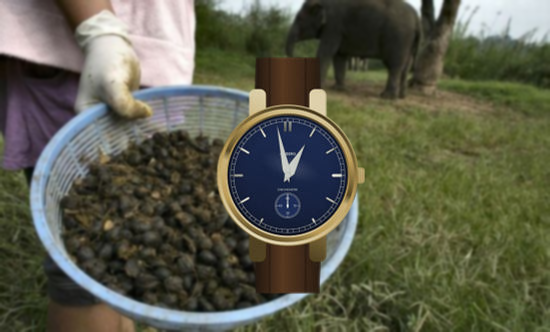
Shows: 12:58
